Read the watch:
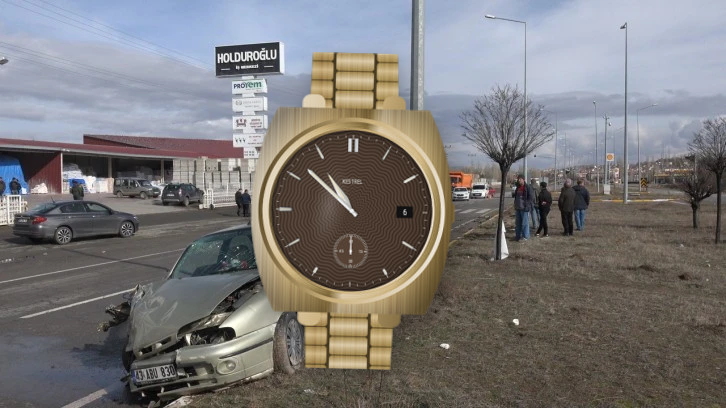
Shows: 10:52
